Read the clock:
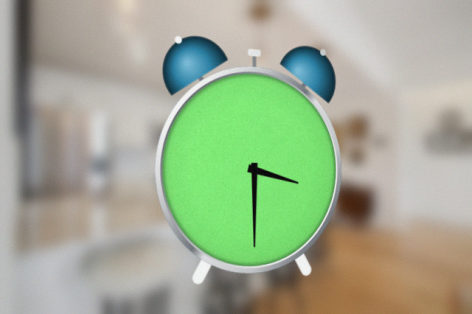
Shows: 3:30
